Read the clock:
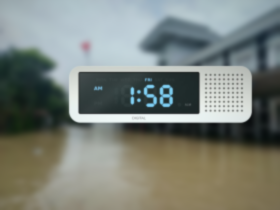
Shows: 1:58
